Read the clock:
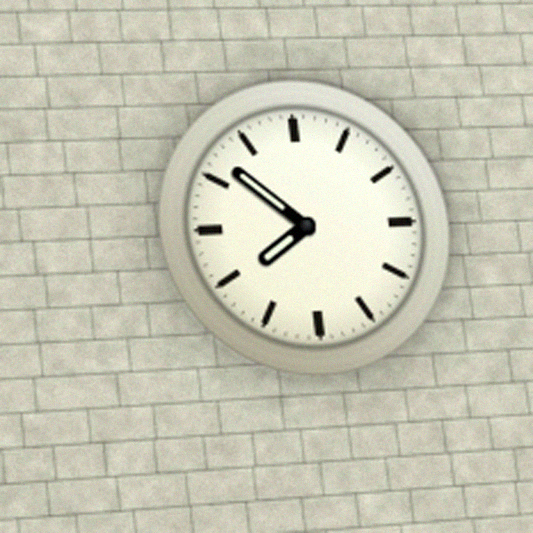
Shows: 7:52
